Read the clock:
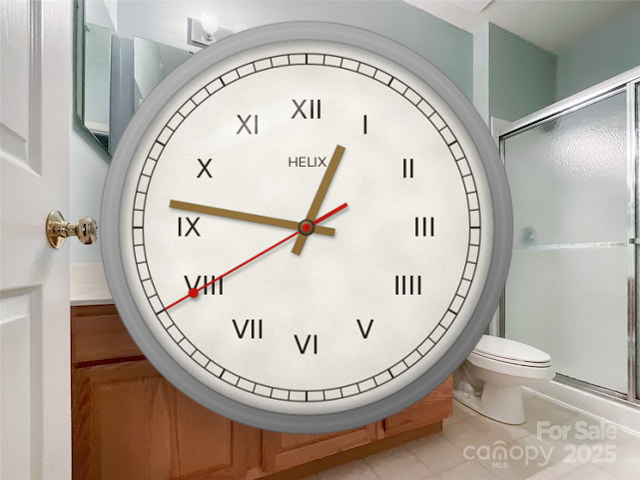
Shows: 12:46:40
